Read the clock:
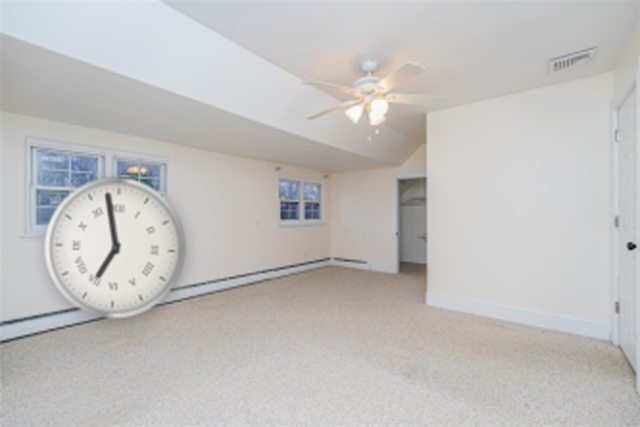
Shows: 6:58
